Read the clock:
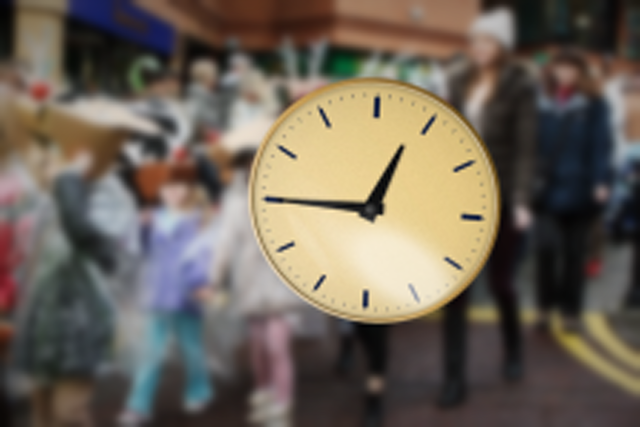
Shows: 12:45
